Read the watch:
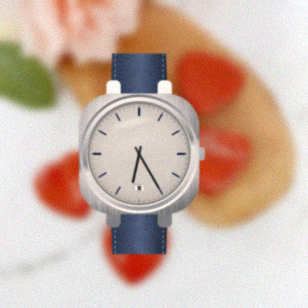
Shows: 6:25
